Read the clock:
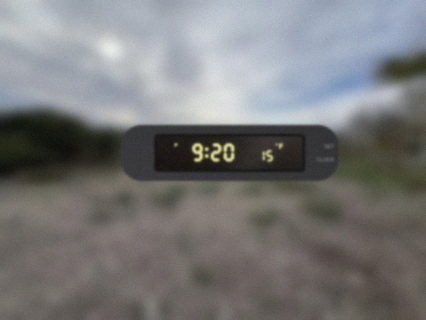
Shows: 9:20
